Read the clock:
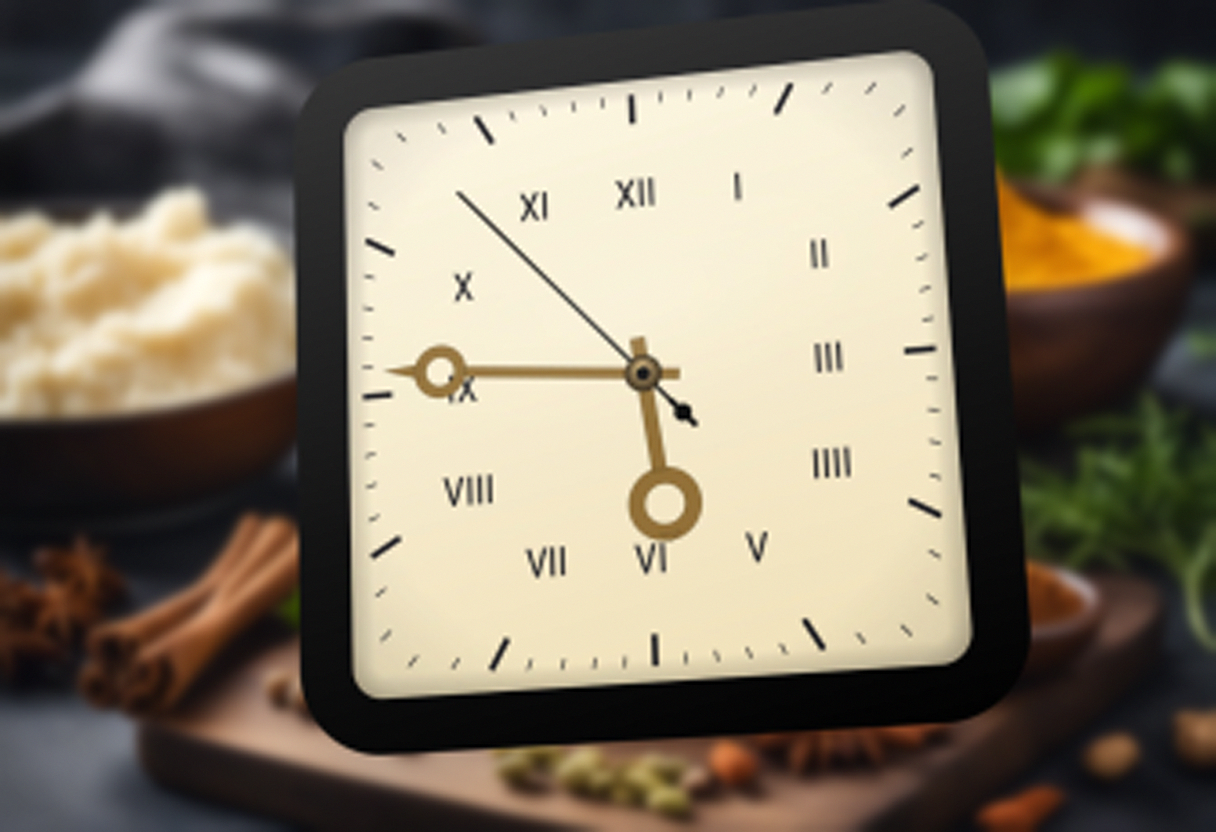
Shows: 5:45:53
